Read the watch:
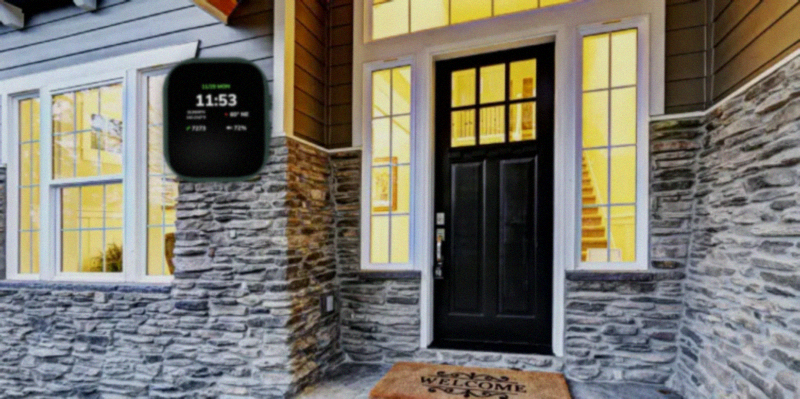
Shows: 11:53
